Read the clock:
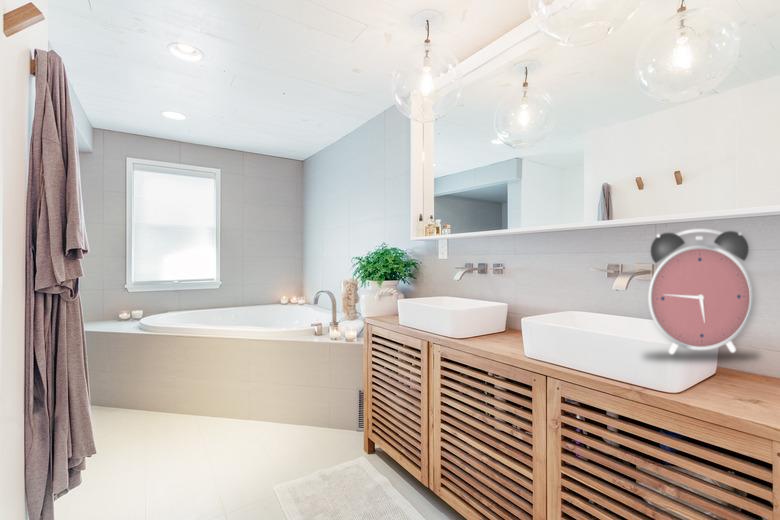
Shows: 5:46
